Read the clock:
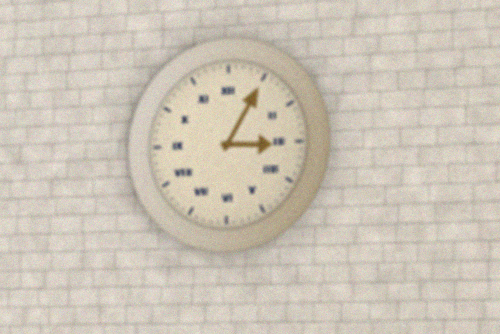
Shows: 3:05
